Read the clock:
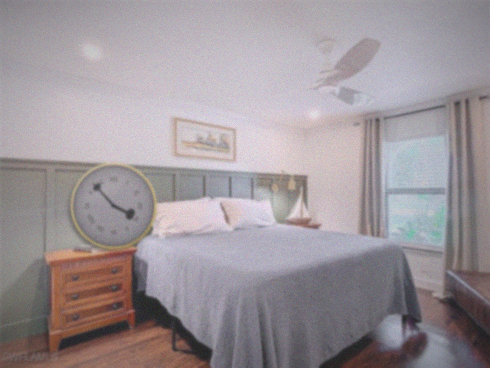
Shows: 3:53
